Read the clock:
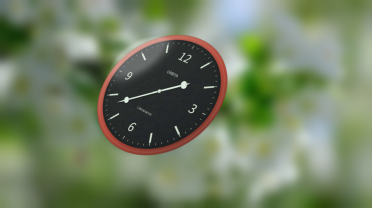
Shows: 1:38
